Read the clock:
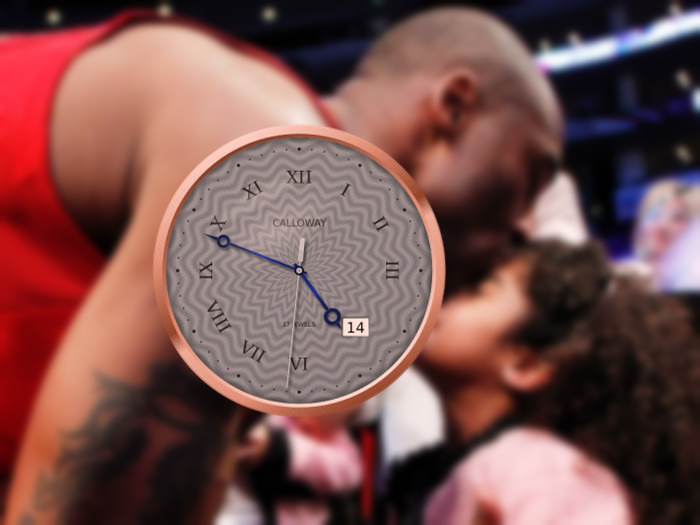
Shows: 4:48:31
